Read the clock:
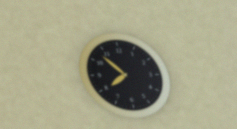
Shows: 7:53
